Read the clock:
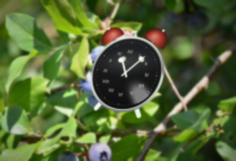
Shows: 11:07
